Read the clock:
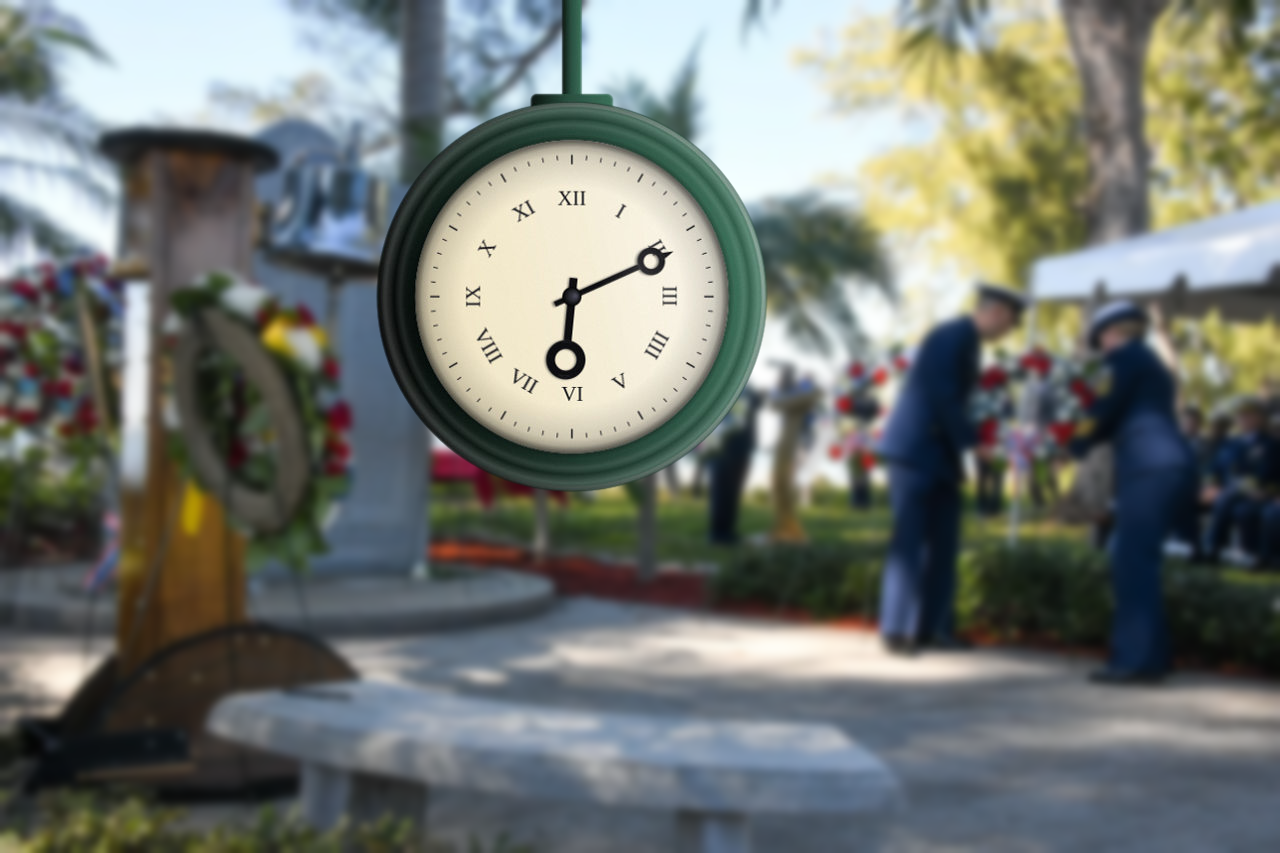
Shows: 6:11
